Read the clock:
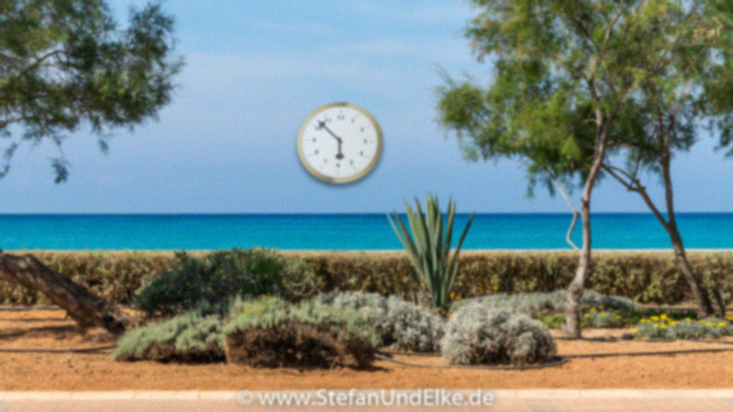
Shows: 5:52
